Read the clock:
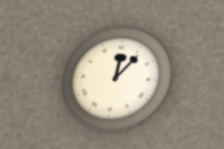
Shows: 12:06
